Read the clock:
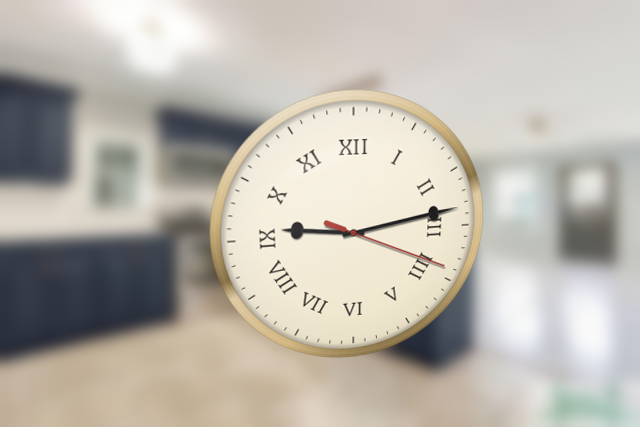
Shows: 9:13:19
